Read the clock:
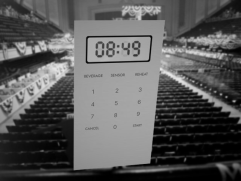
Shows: 8:49
